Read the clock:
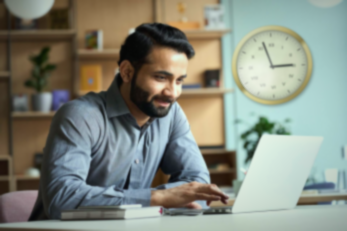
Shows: 2:57
